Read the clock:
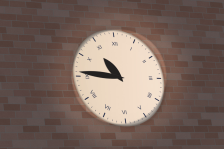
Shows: 10:46
